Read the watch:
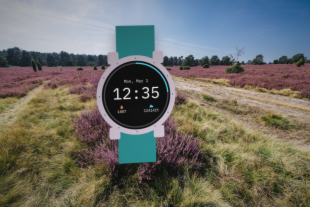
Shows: 12:35
